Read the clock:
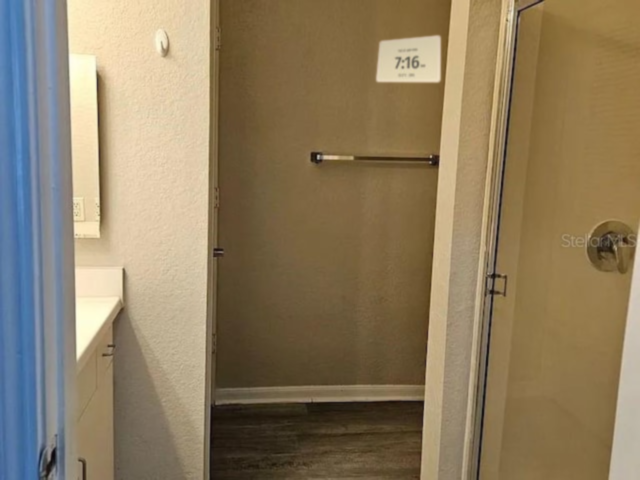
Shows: 7:16
